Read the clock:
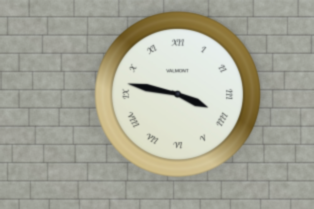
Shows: 3:47
